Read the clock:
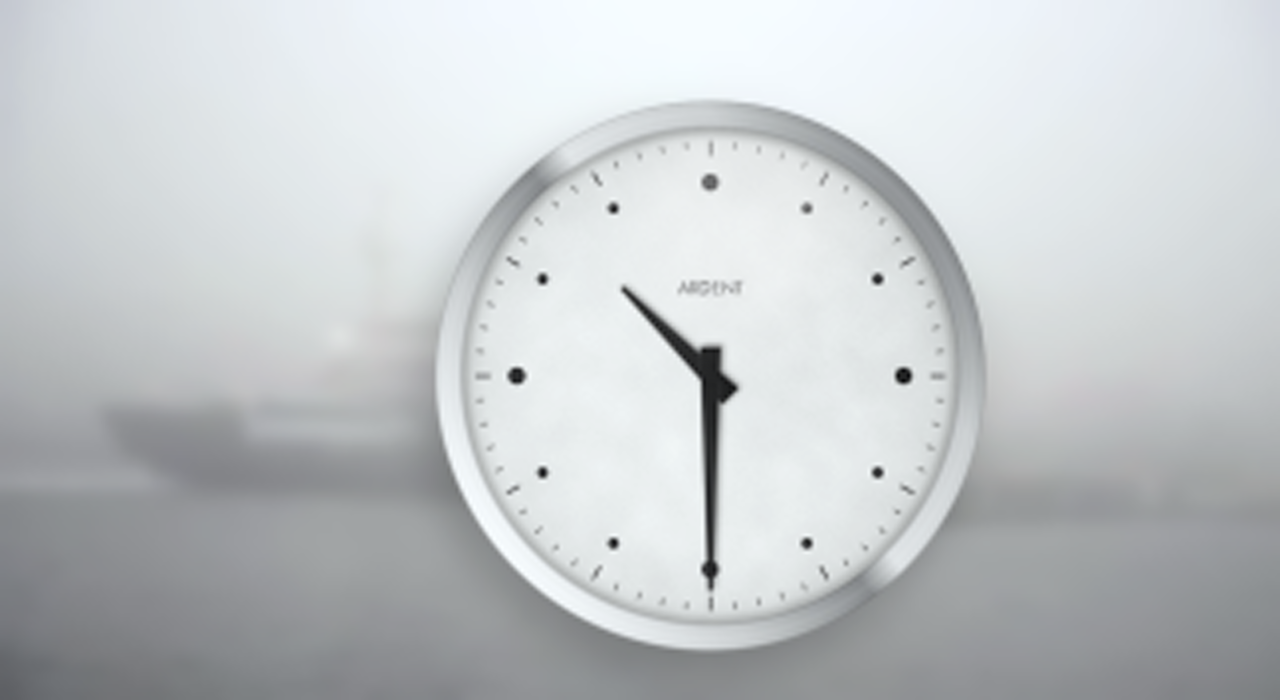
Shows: 10:30
